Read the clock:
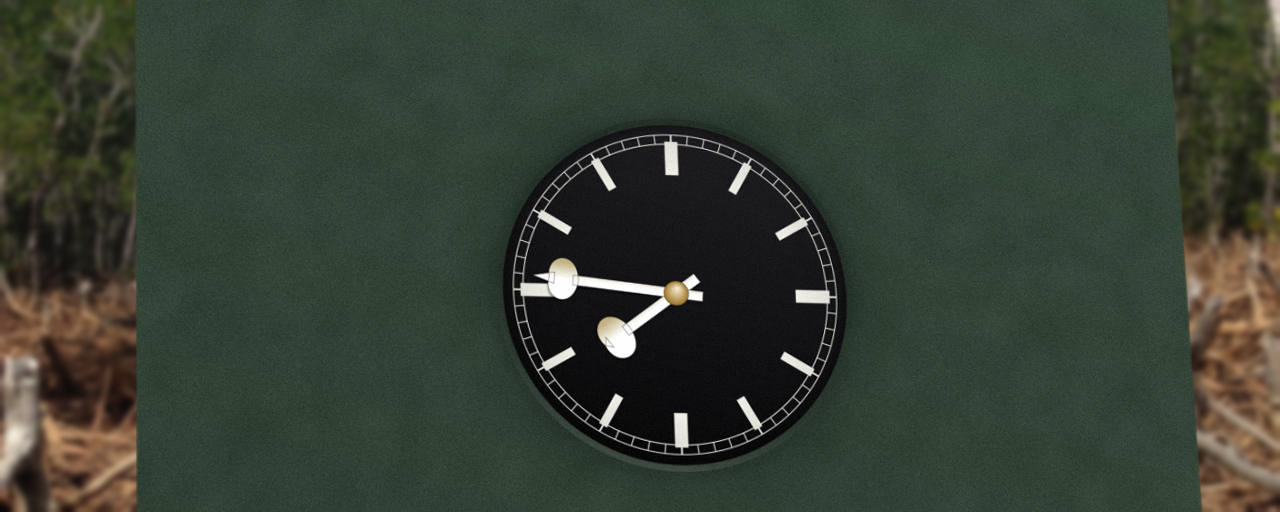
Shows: 7:46
